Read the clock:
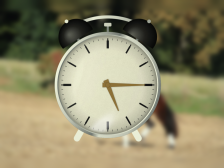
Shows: 5:15
